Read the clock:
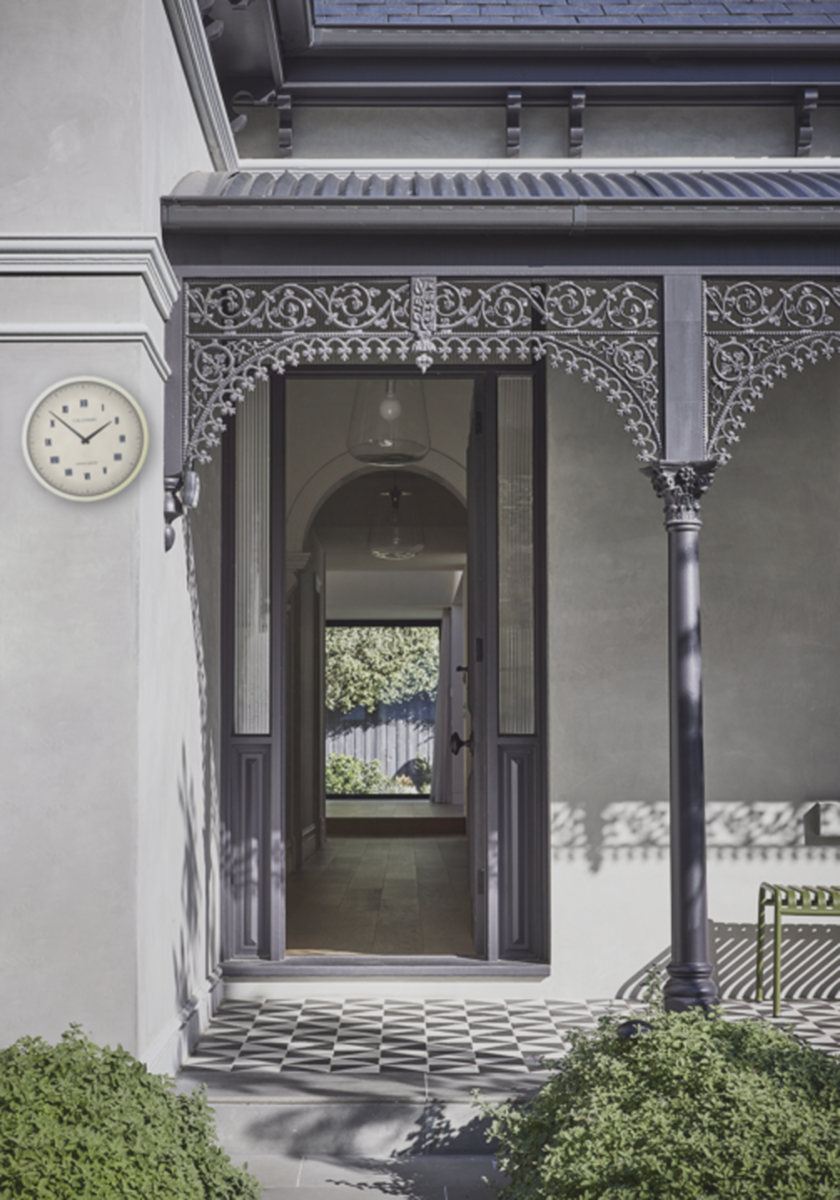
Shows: 1:52
